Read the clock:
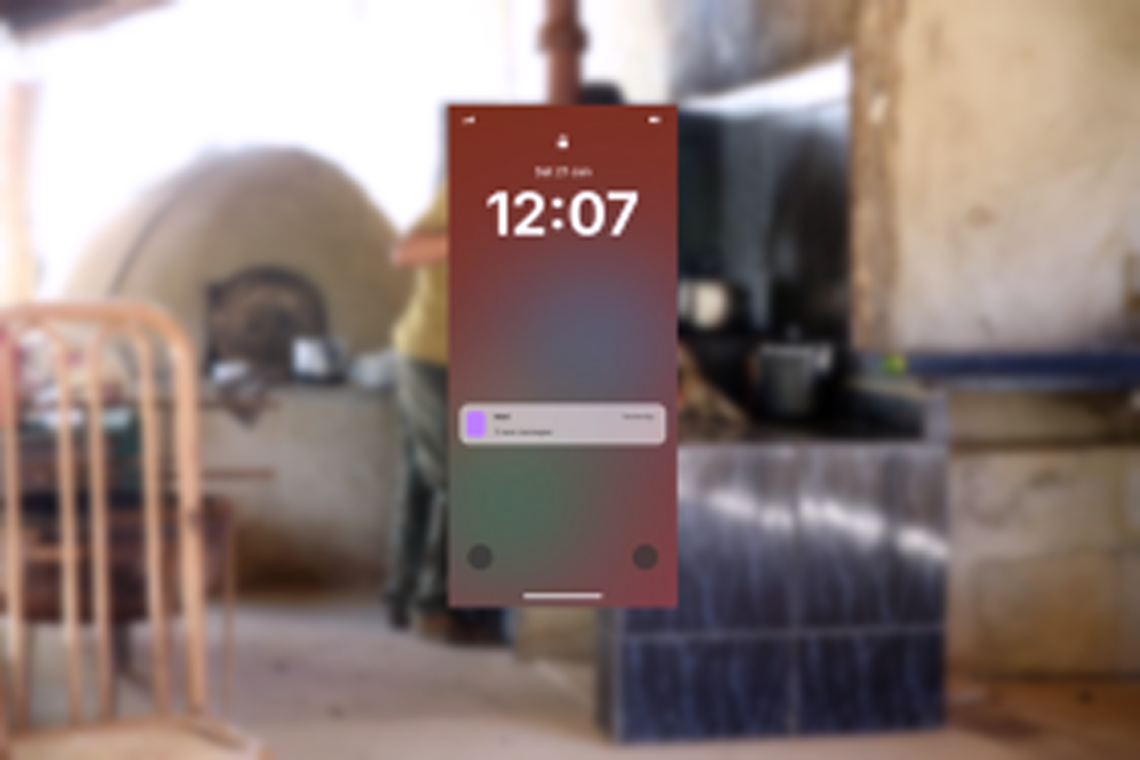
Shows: 12:07
